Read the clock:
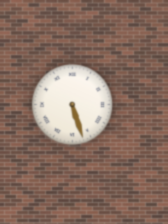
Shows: 5:27
